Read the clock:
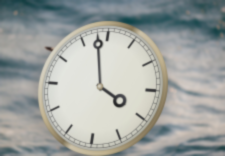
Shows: 3:58
